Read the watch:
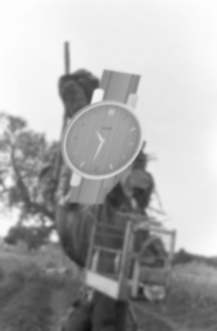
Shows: 10:32
